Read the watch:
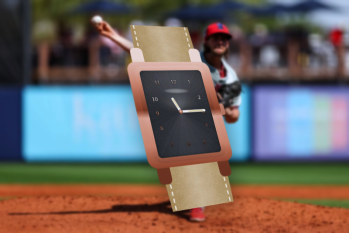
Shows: 11:15
